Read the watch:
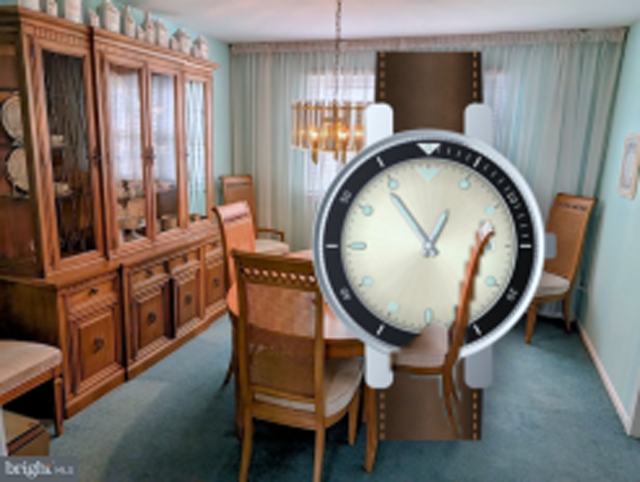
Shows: 12:54
